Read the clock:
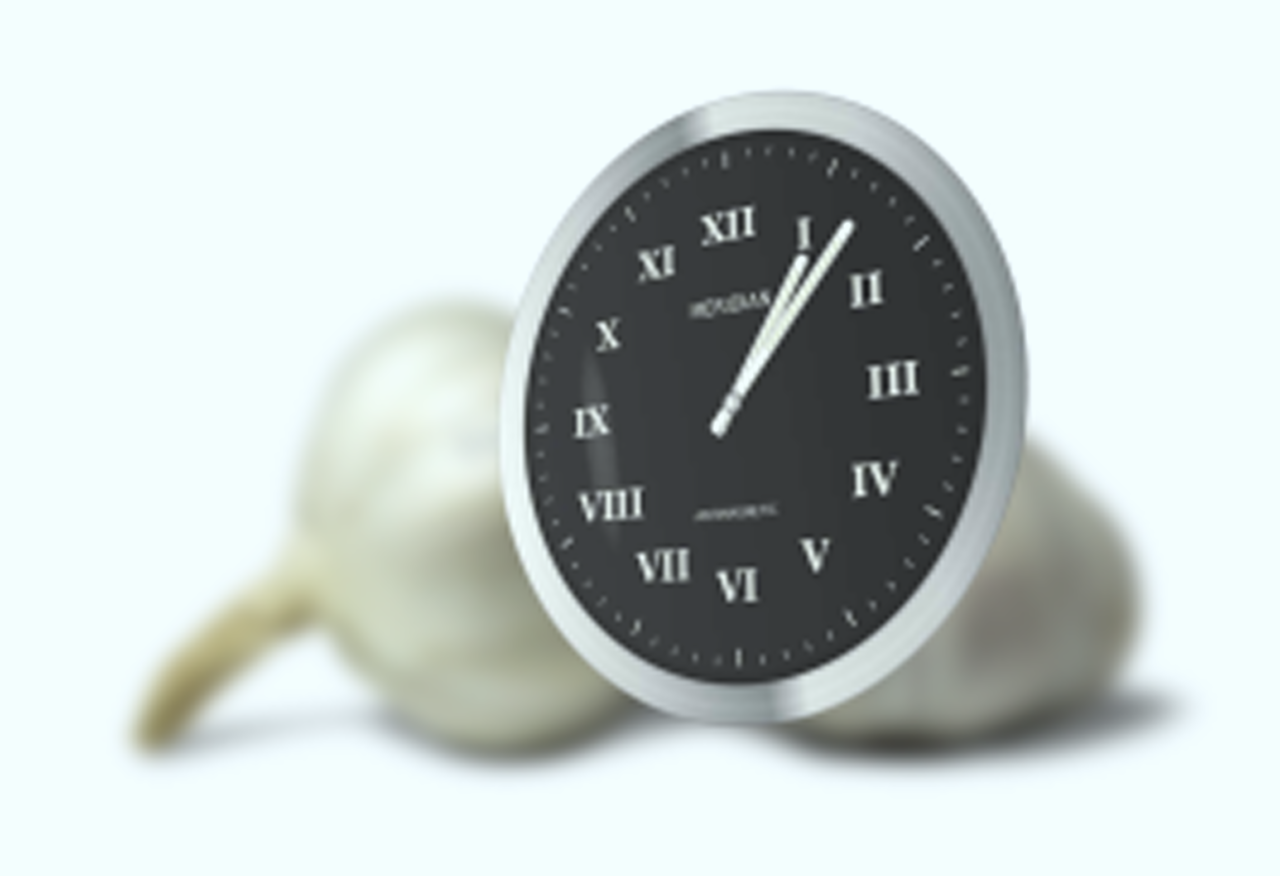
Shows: 1:07
